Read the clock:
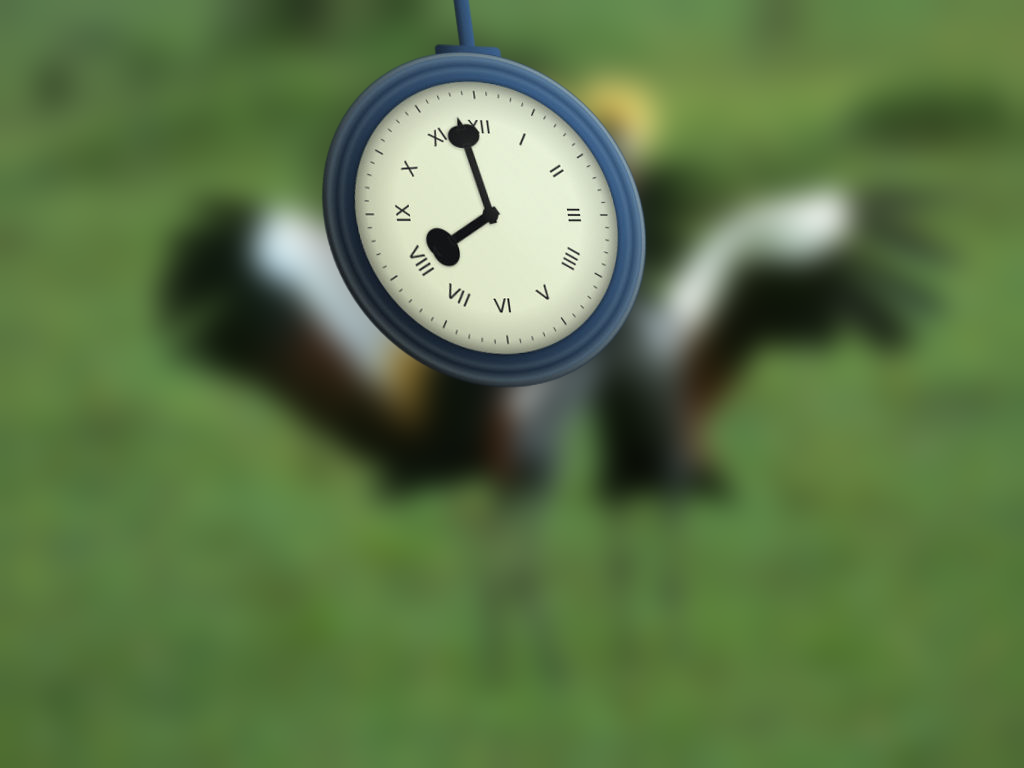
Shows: 7:58
